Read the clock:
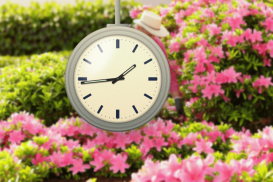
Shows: 1:44
